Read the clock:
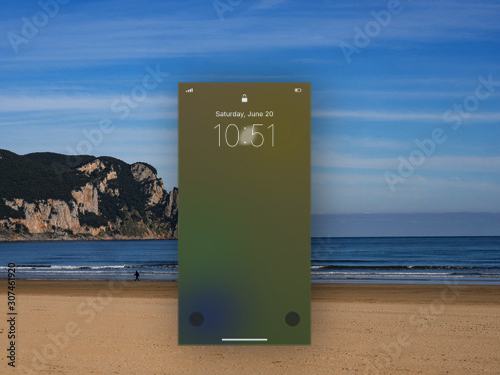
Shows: 10:51
